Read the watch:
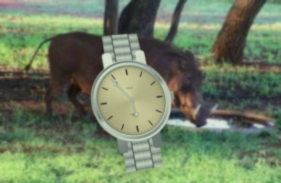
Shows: 5:54
